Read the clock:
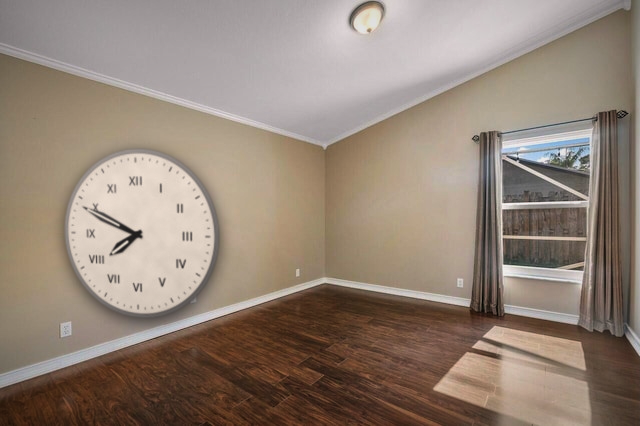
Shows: 7:49
